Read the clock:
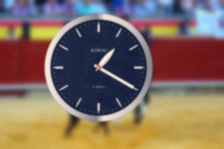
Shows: 1:20
